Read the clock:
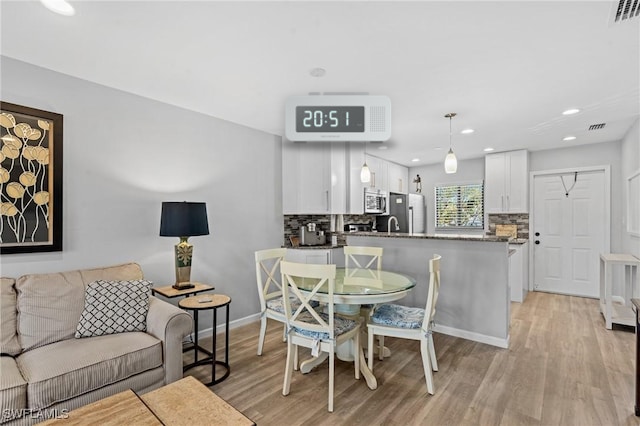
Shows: 20:51
